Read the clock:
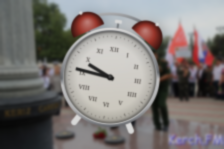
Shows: 9:46
